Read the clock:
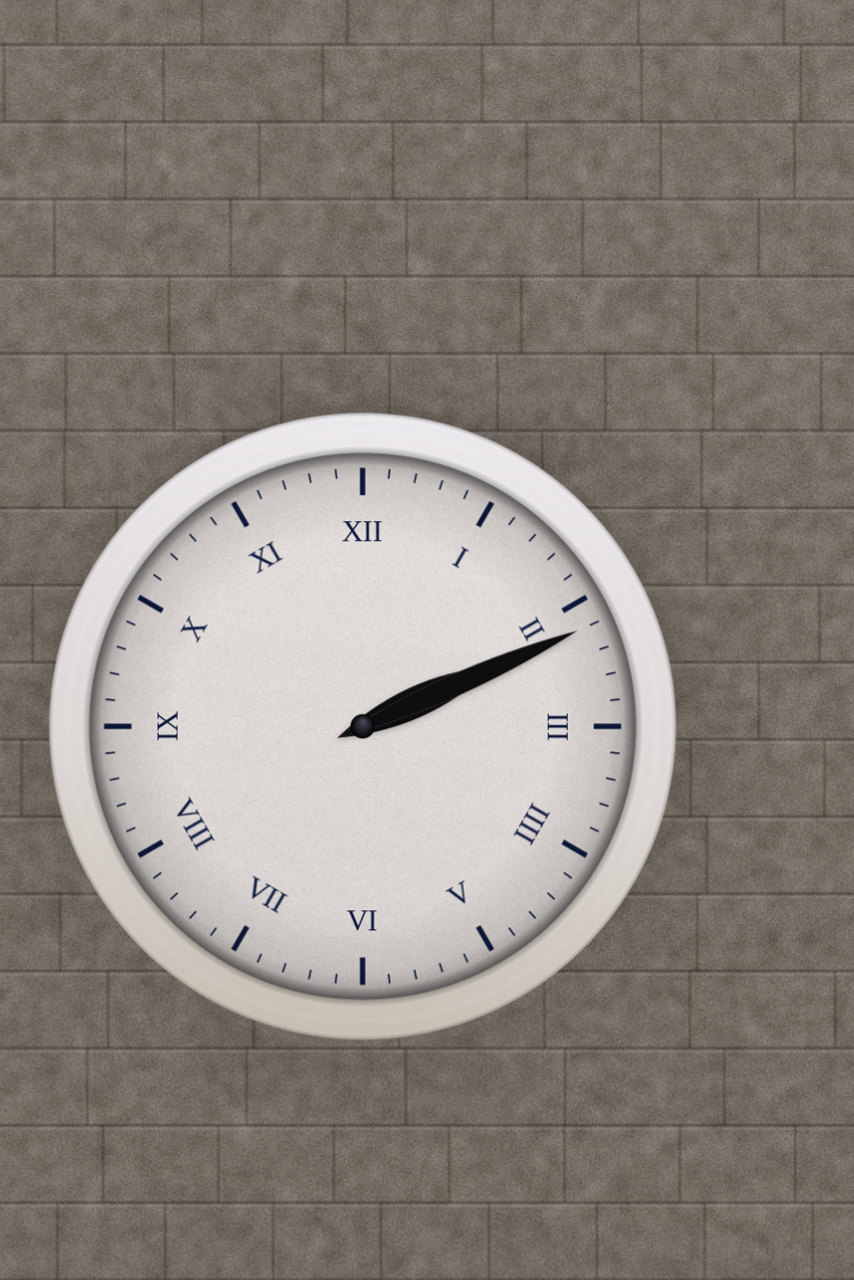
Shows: 2:11
